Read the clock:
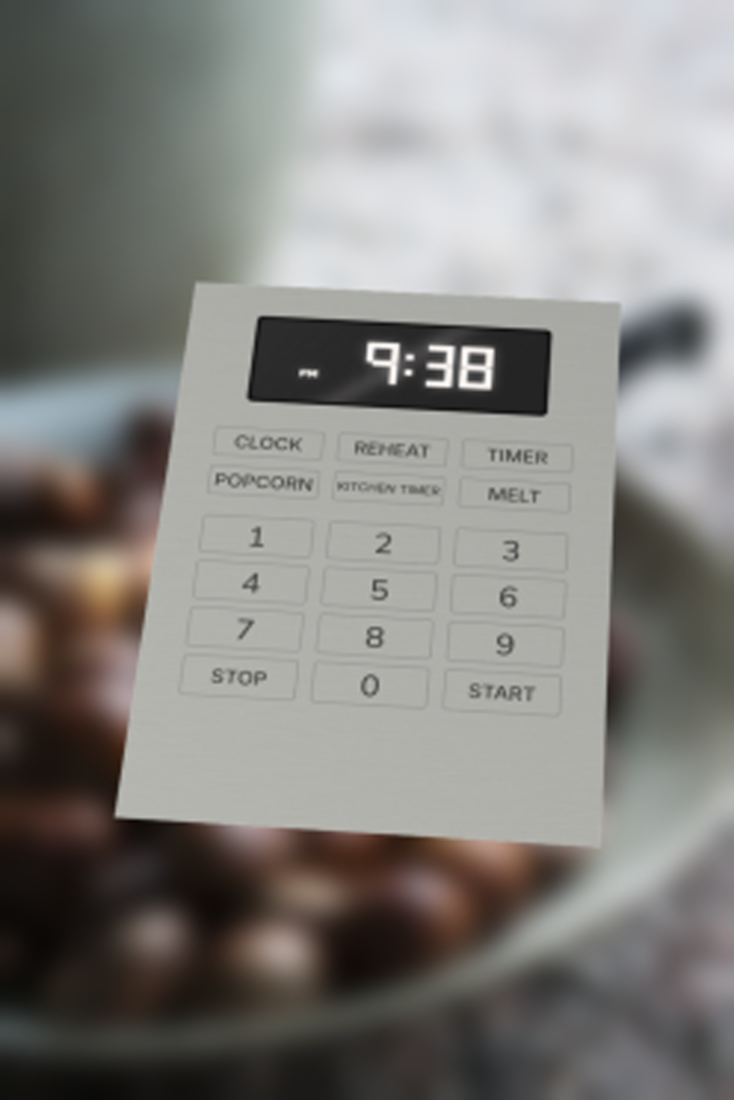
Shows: 9:38
